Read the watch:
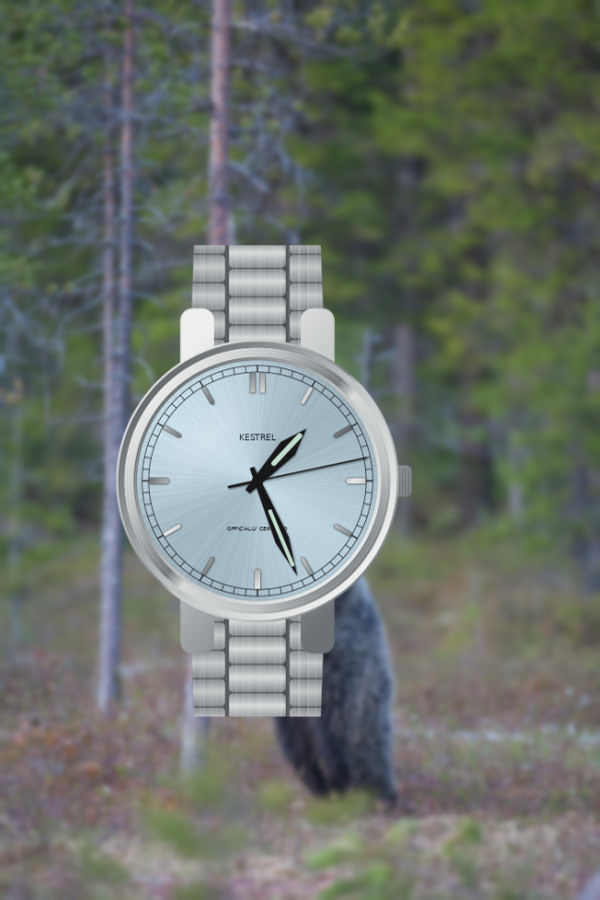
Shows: 1:26:13
